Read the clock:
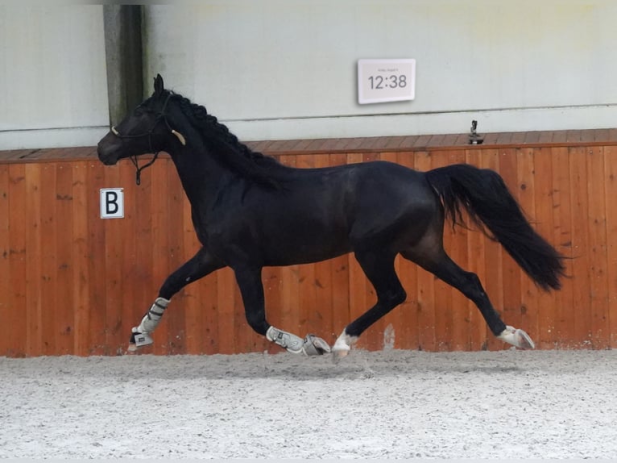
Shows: 12:38
